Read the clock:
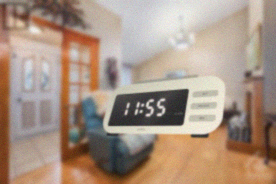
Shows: 11:55
